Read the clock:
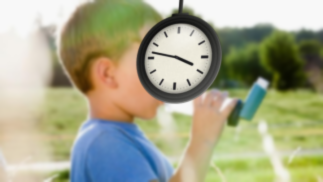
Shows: 3:47
